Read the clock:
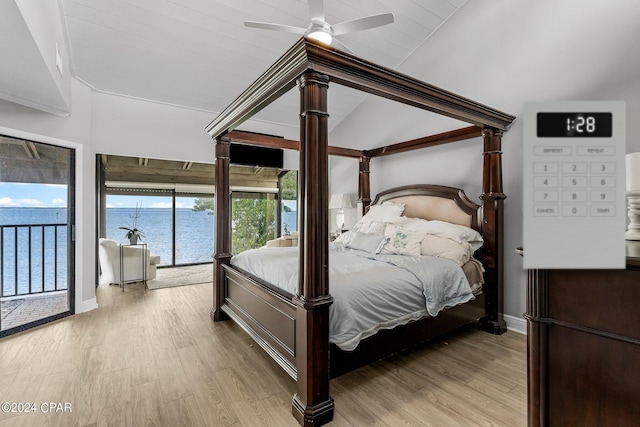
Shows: 1:28
